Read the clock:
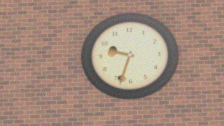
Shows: 9:33
